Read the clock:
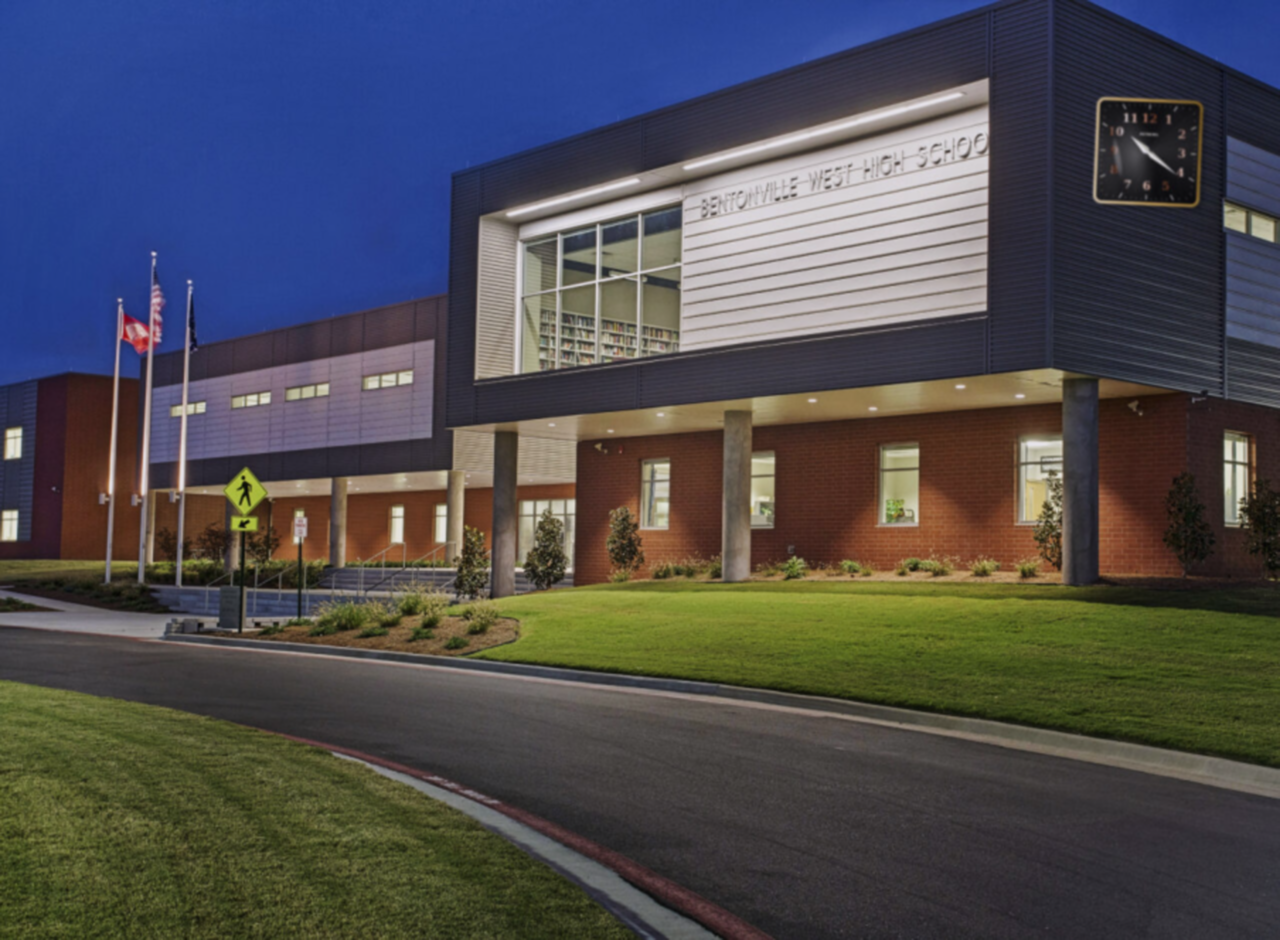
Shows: 10:21
